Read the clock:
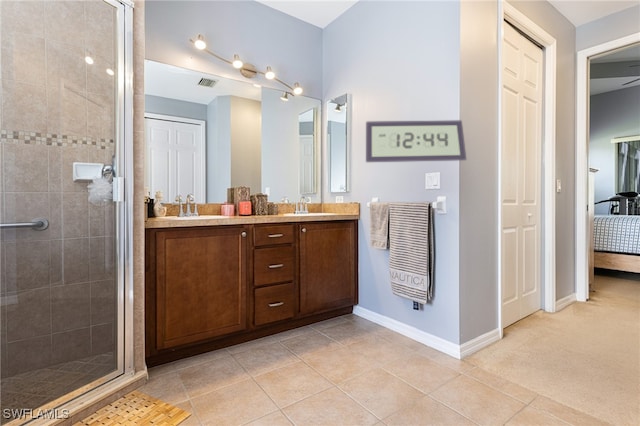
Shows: 12:44
